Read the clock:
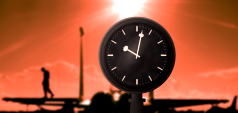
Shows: 10:02
